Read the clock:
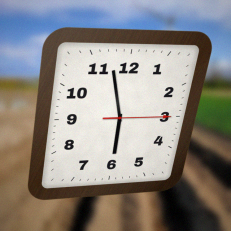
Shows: 5:57:15
